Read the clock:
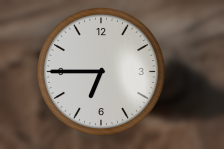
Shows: 6:45
